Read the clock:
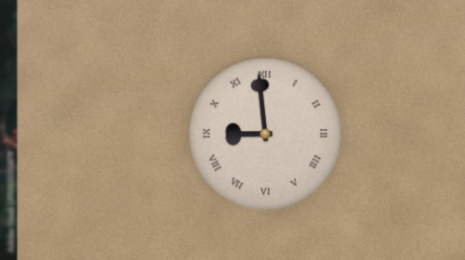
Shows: 8:59
